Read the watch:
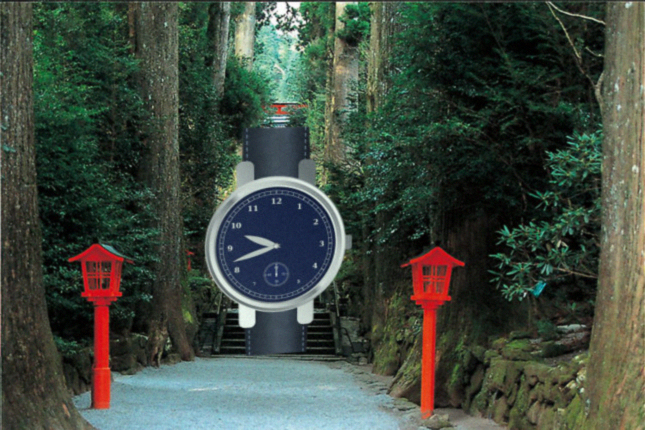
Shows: 9:42
